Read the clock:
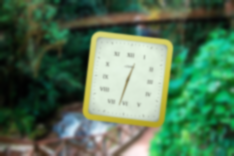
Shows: 12:32
